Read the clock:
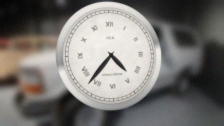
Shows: 4:37
